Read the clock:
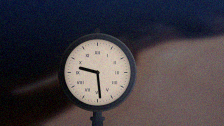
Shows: 9:29
